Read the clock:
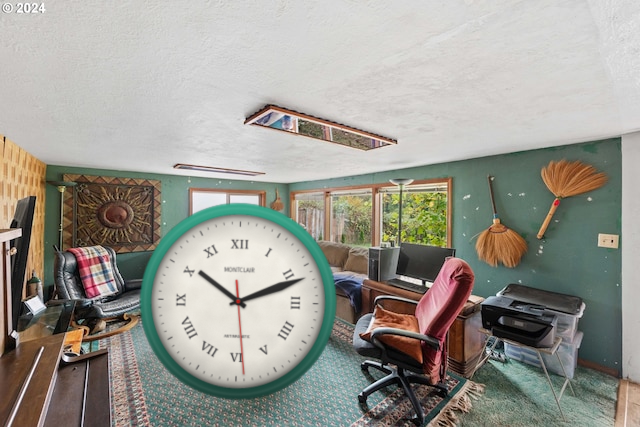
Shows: 10:11:29
